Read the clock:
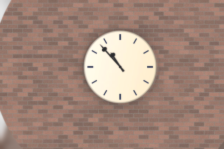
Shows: 10:53
